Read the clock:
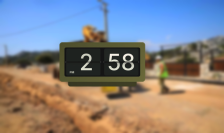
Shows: 2:58
